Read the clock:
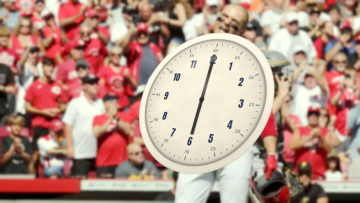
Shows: 6:00
